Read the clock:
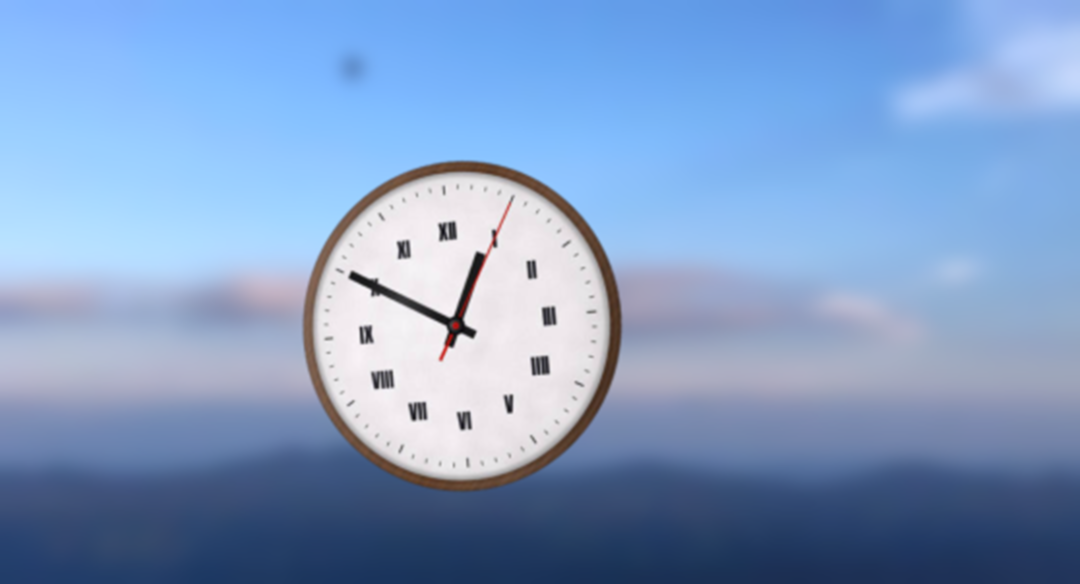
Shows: 12:50:05
